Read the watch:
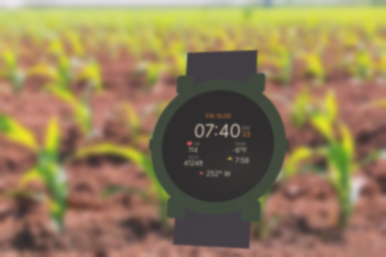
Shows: 7:40
